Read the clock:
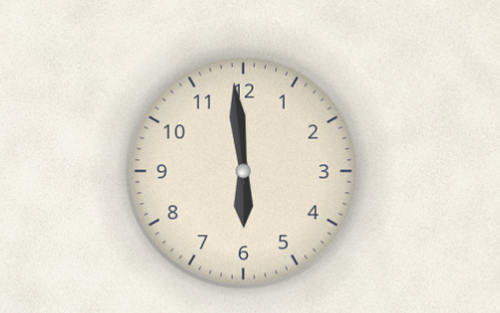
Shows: 5:59
